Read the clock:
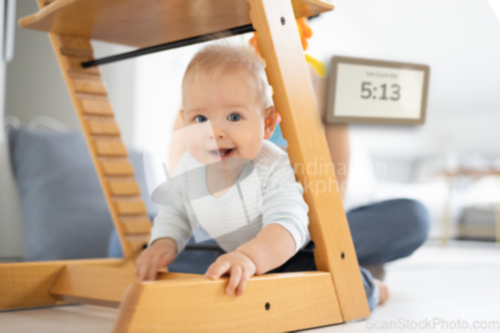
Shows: 5:13
